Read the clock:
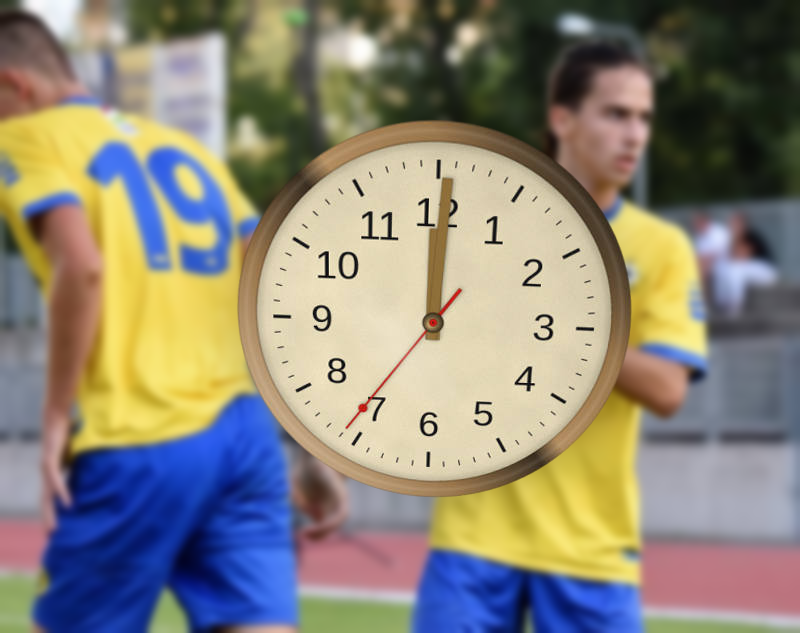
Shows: 12:00:36
